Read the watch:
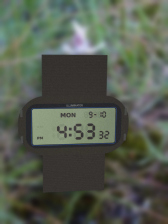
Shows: 4:53:32
